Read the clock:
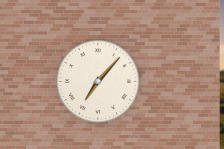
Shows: 7:07
